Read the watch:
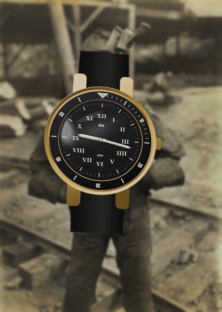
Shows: 9:17
